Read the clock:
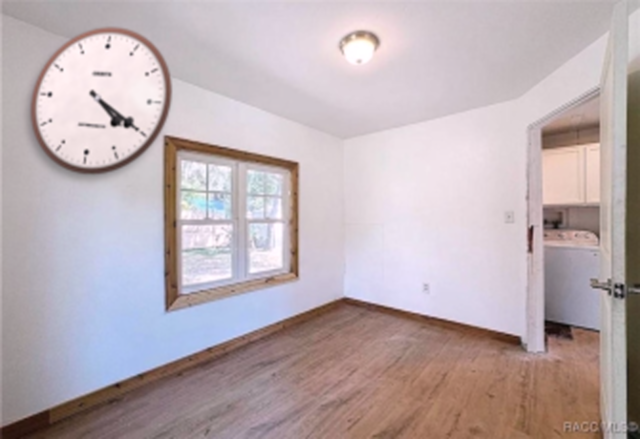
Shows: 4:20
